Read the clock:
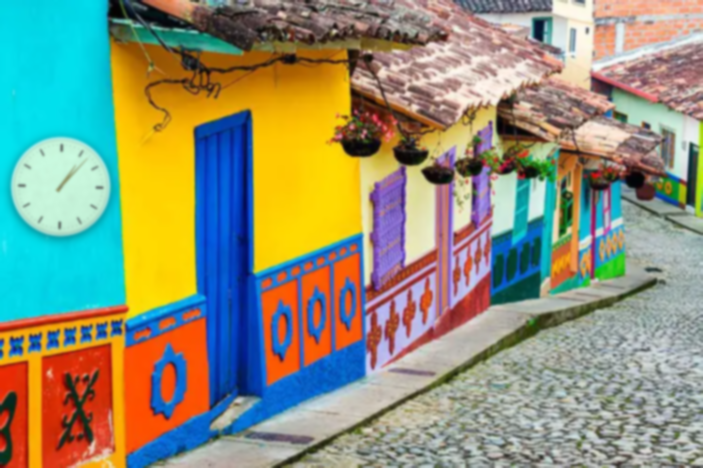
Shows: 1:07
